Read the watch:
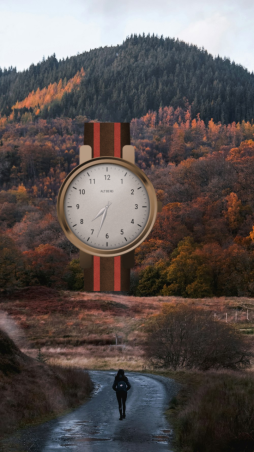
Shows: 7:33
